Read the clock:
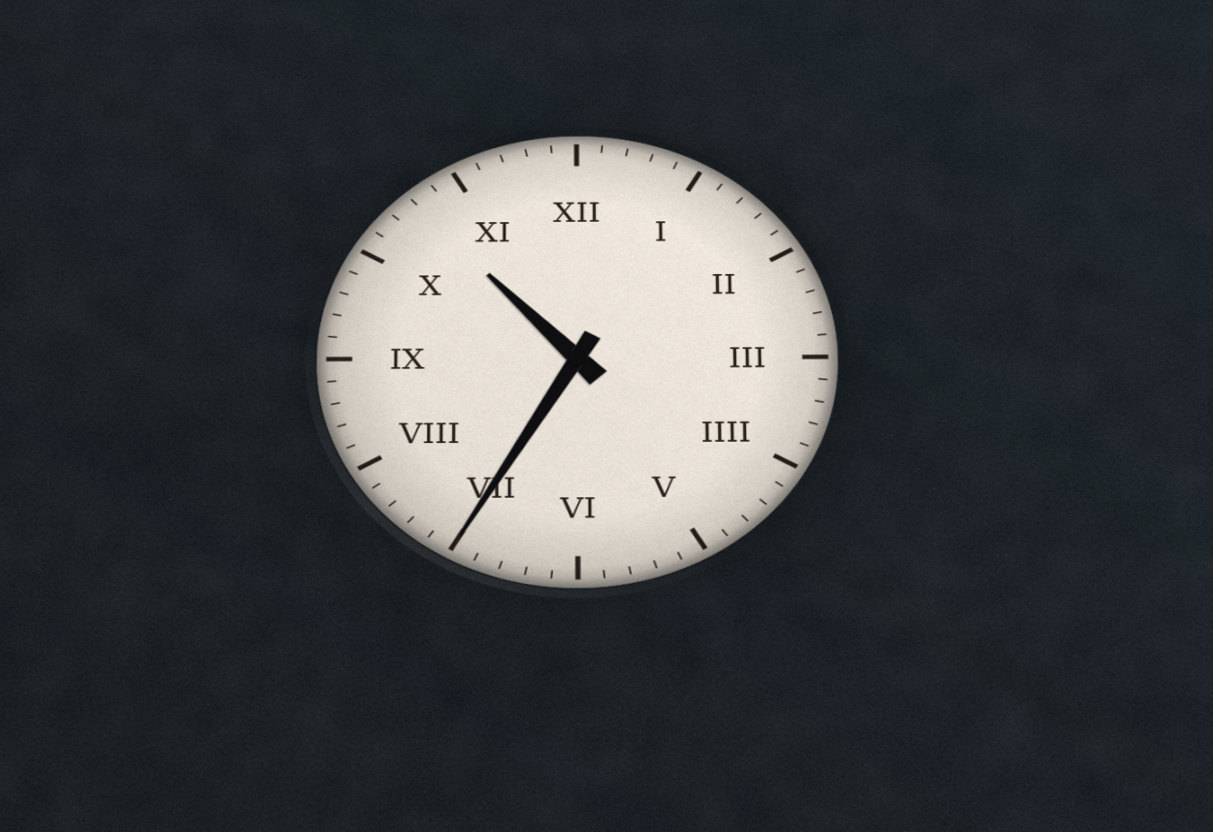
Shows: 10:35
